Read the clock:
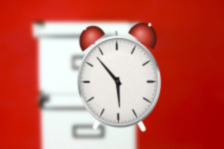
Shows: 5:53
